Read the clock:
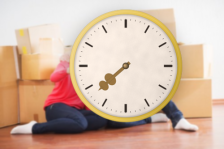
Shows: 7:38
